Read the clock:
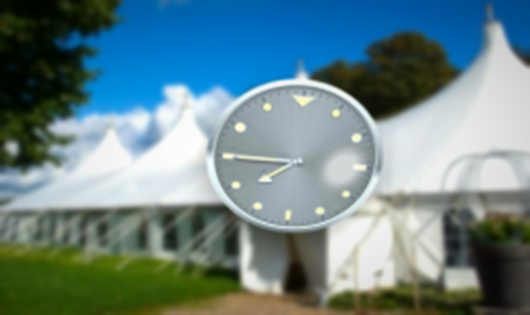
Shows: 7:45
